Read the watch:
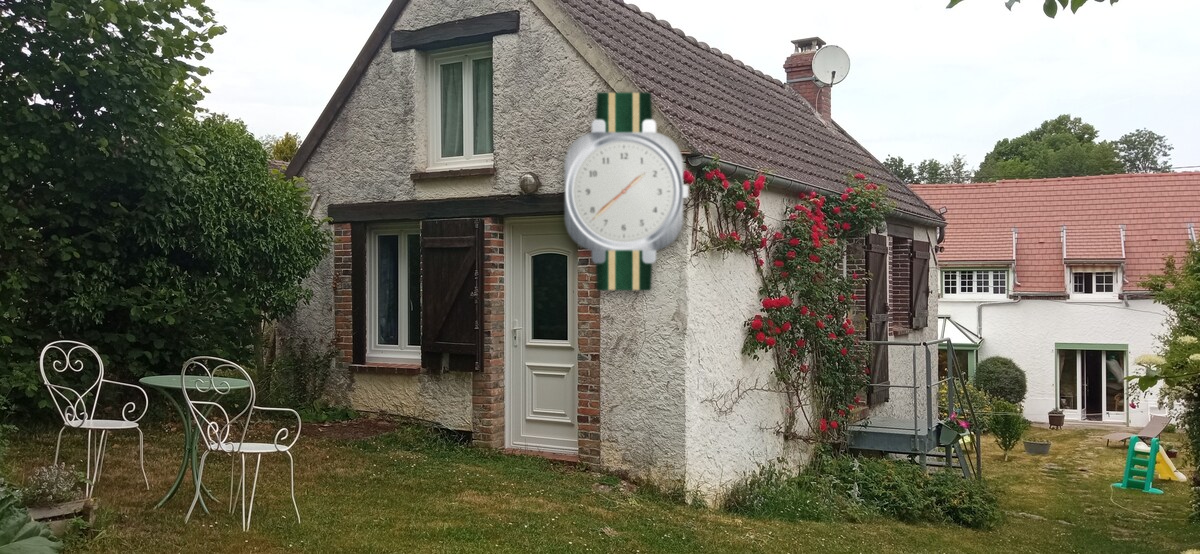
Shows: 1:38
